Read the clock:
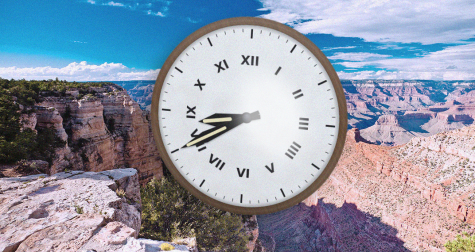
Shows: 8:40
